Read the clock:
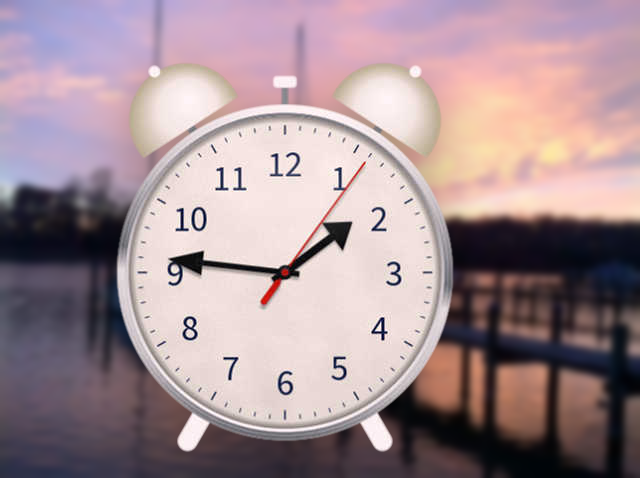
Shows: 1:46:06
